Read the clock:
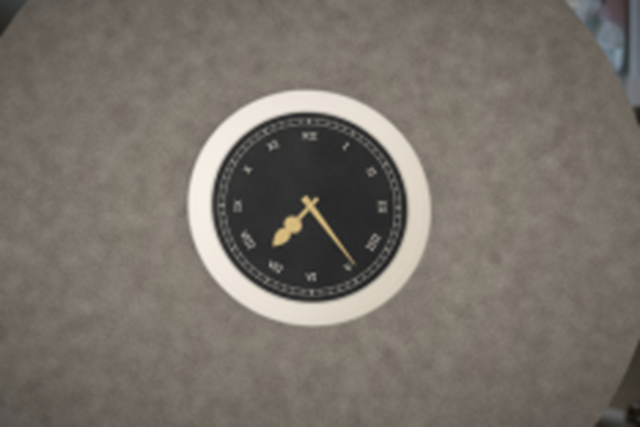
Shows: 7:24
